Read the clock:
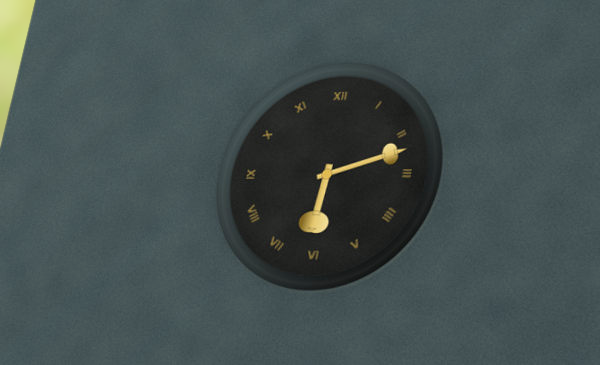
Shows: 6:12
